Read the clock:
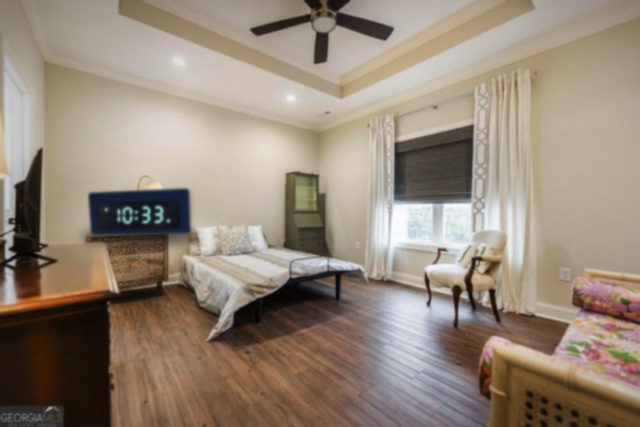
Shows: 10:33
